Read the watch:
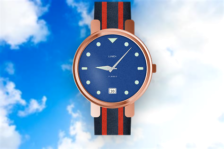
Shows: 9:07
